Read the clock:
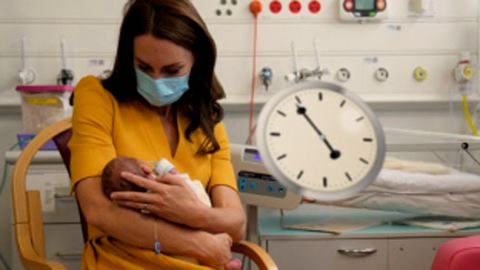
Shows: 4:54
